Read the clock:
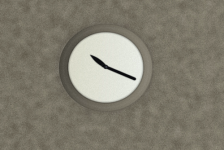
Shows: 10:19
